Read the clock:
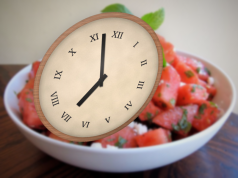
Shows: 6:57
